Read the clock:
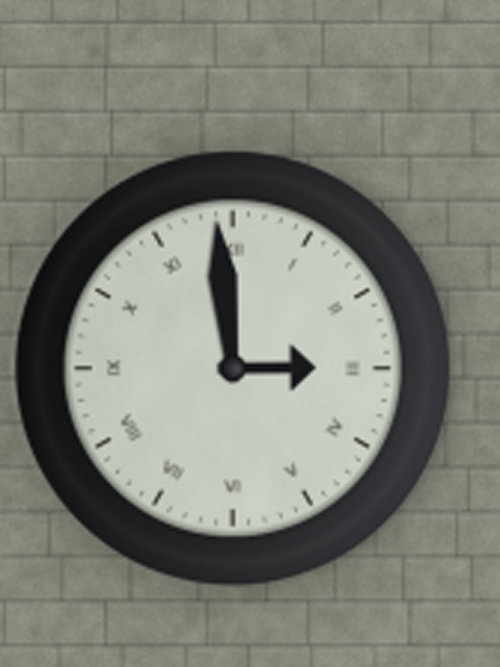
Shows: 2:59
